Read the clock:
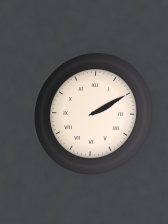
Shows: 2:10
